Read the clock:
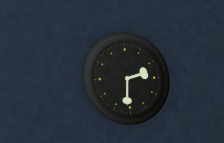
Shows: 2:31
